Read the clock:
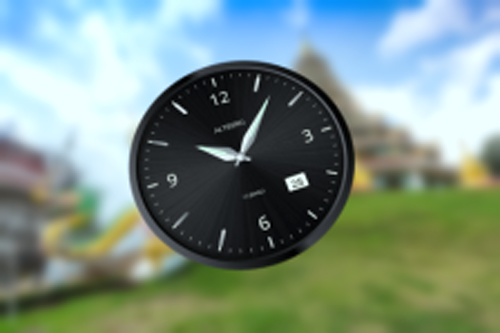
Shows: 10:07
